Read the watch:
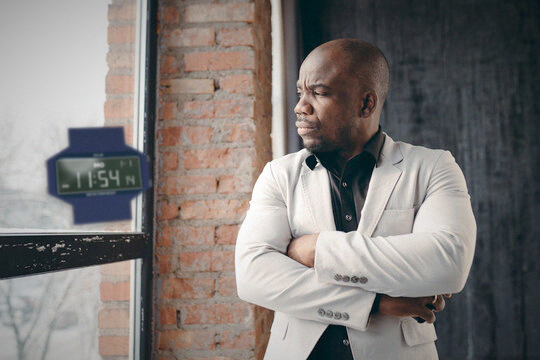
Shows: 11:54
